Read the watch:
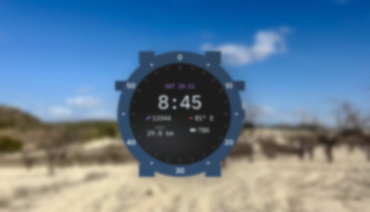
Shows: 8:45
